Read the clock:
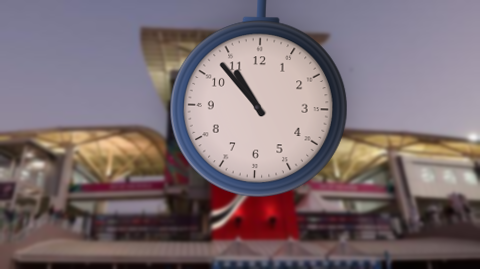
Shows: 10:53
